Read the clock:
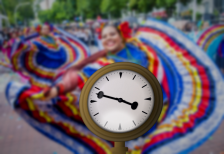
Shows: 3:48
